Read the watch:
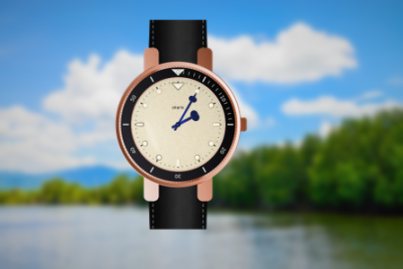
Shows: 2:05
